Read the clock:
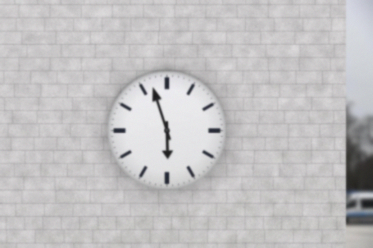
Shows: 5:57
